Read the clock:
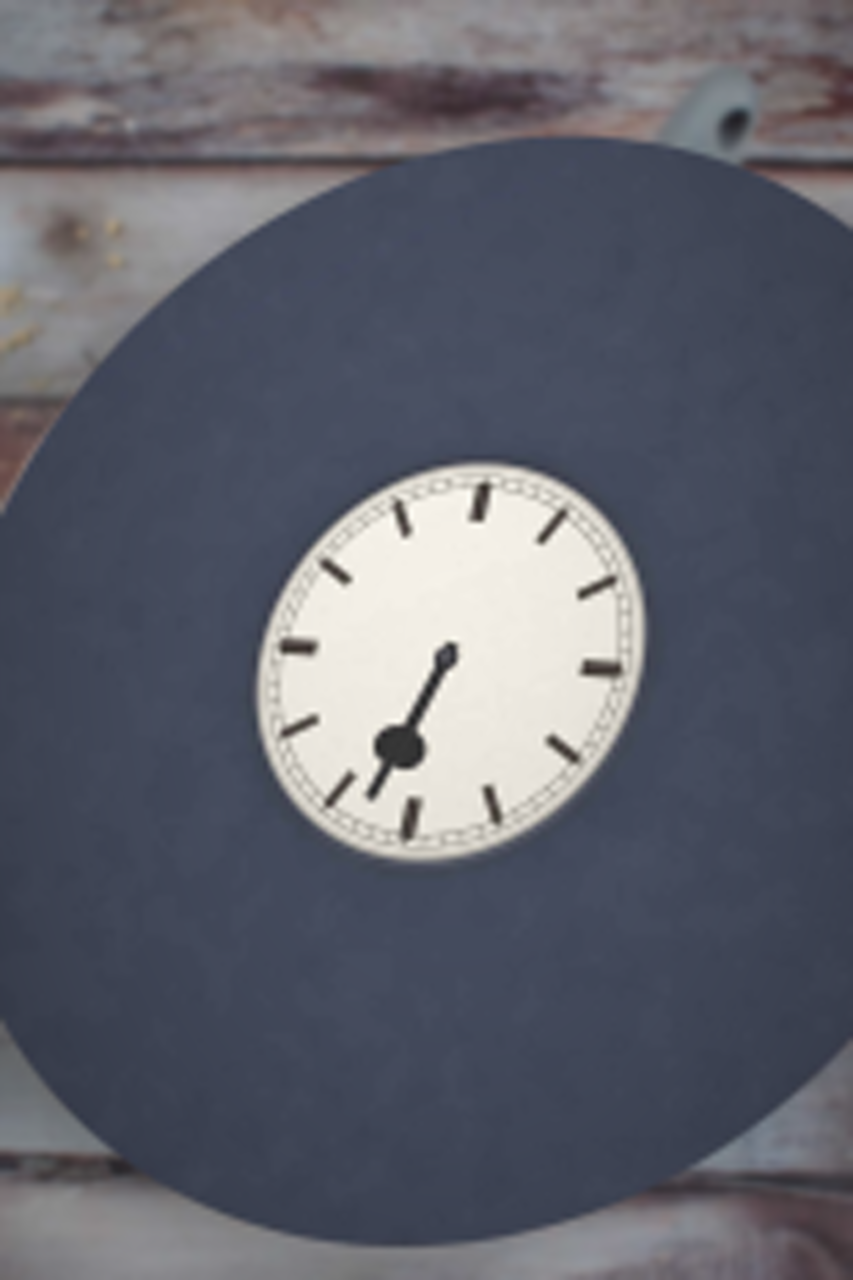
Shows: 6:33
